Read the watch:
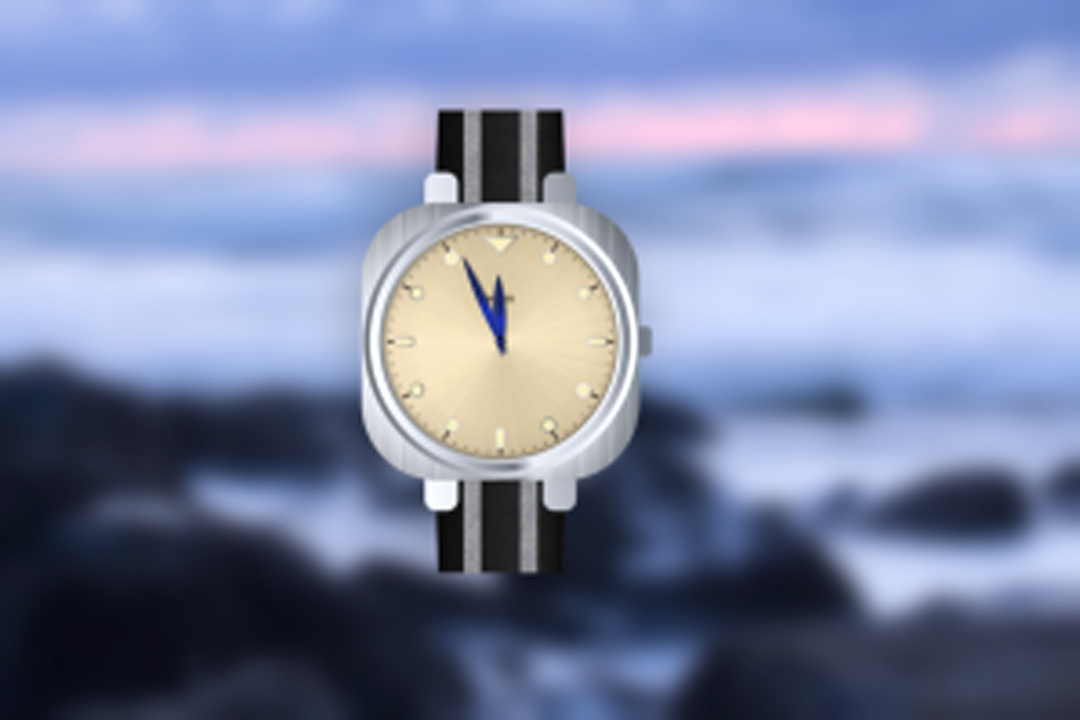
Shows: 11:56
